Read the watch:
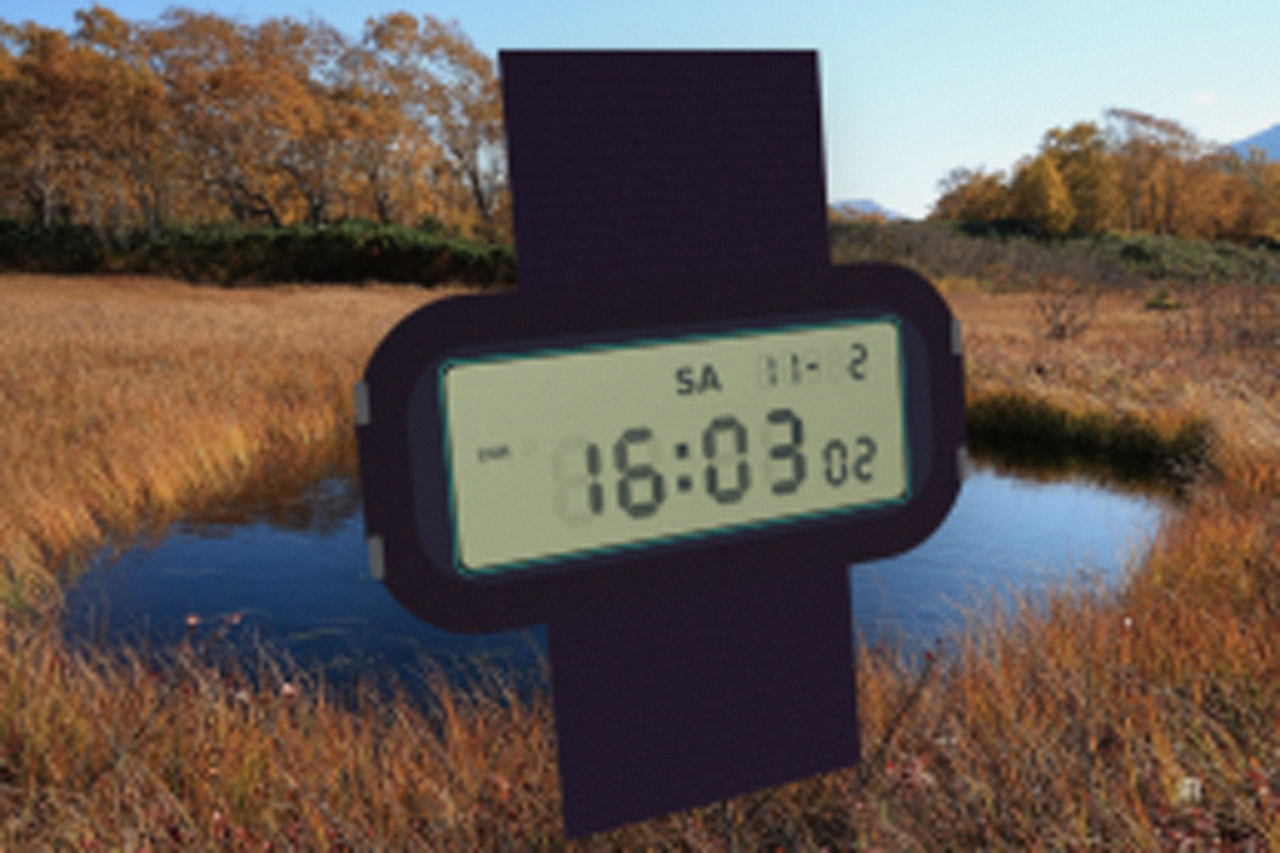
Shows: 16:03:02
